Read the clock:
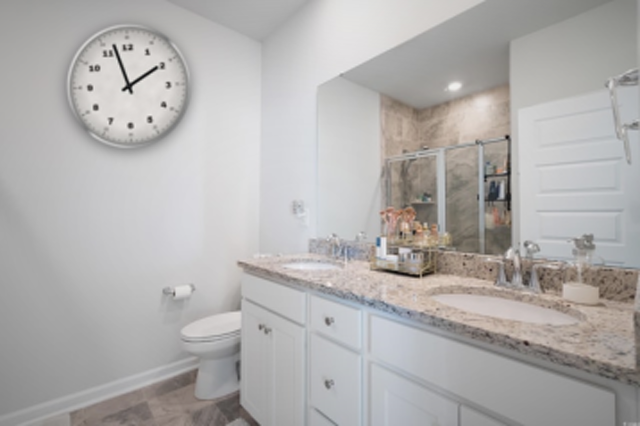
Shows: 1:57
